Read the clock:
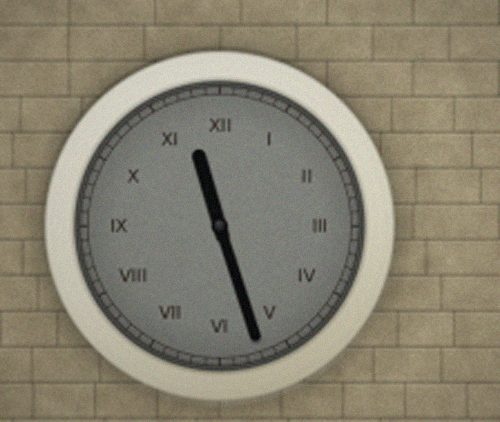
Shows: 11:27
